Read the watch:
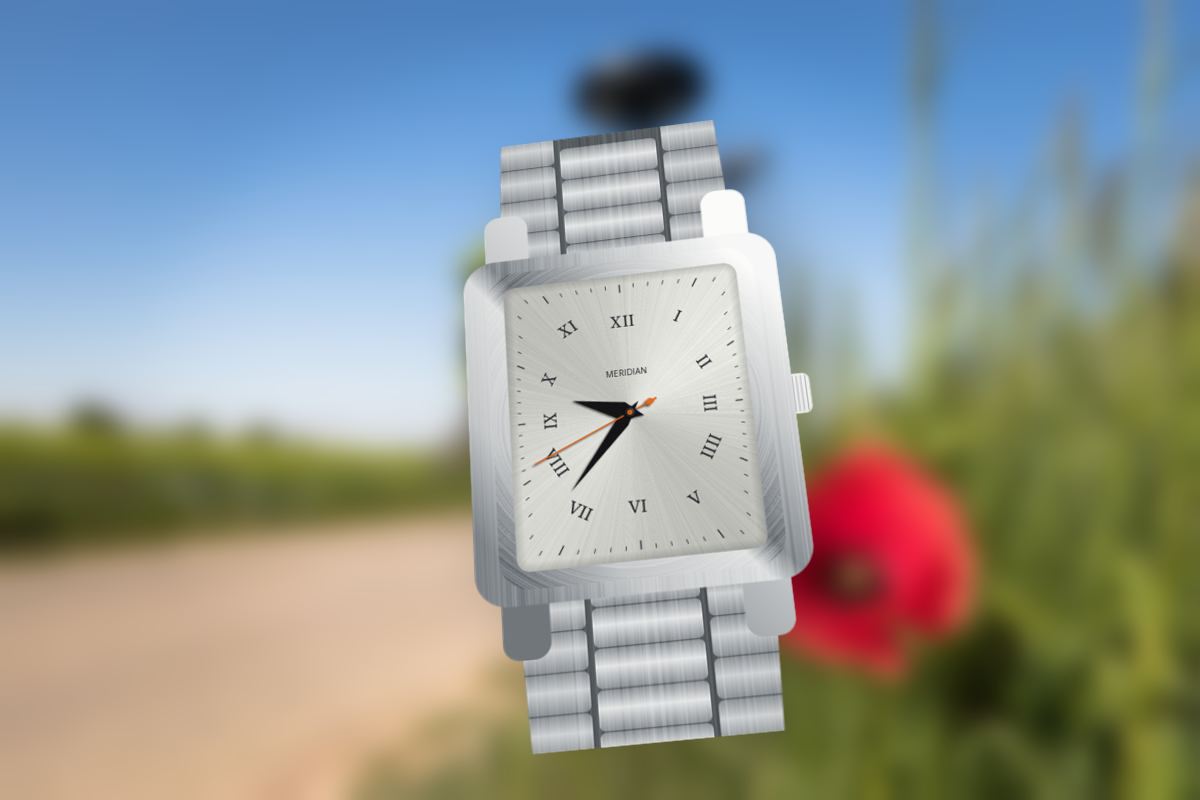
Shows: 9:36:41
